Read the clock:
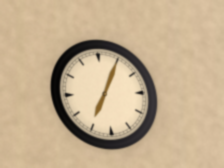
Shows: 7:05
